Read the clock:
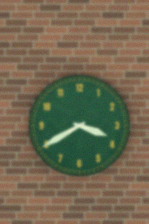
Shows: 3:40
